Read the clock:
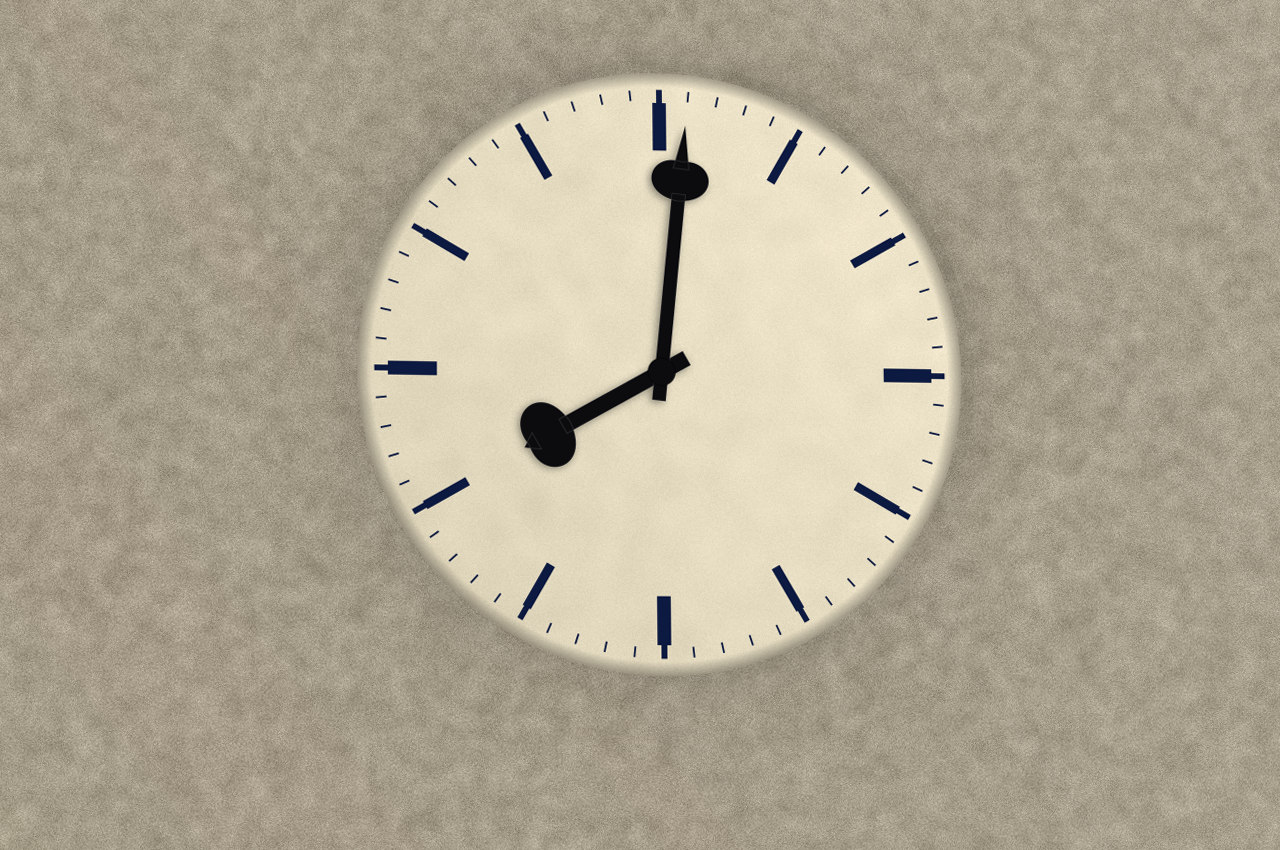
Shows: 8:01
